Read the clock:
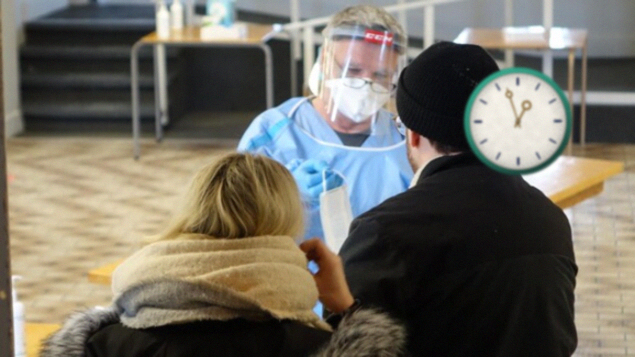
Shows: 12:57
